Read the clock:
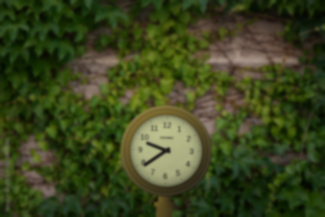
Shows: 9:39
